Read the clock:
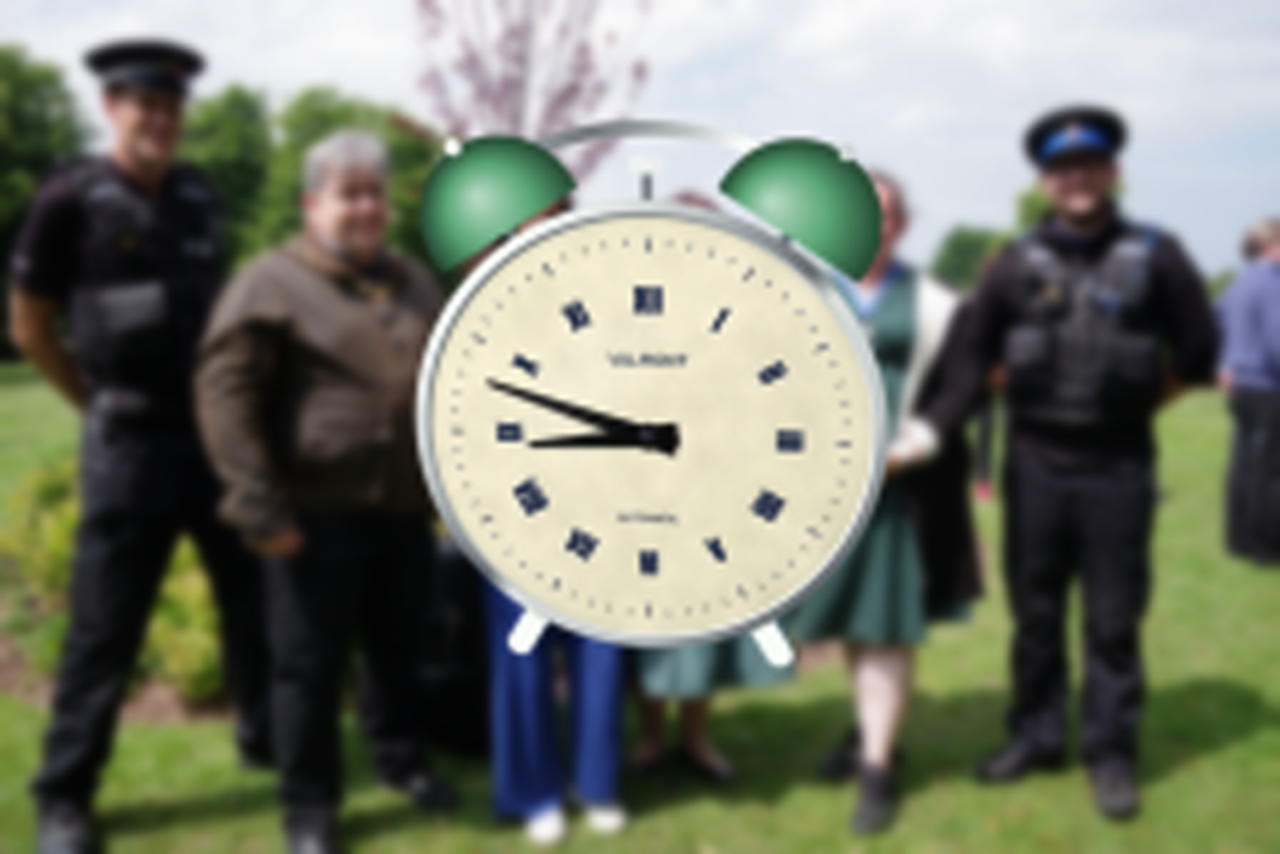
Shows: 8:48
